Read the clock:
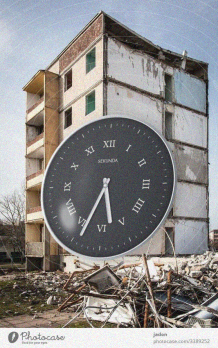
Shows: 5:34
